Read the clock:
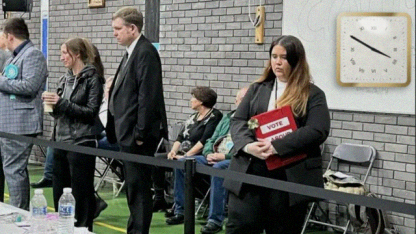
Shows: 3:50
